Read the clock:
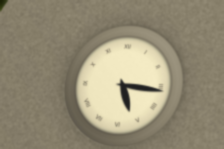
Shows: 5:16
